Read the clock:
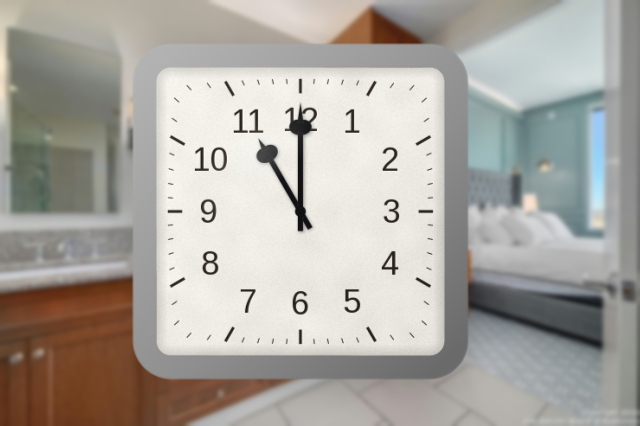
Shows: 11:00
